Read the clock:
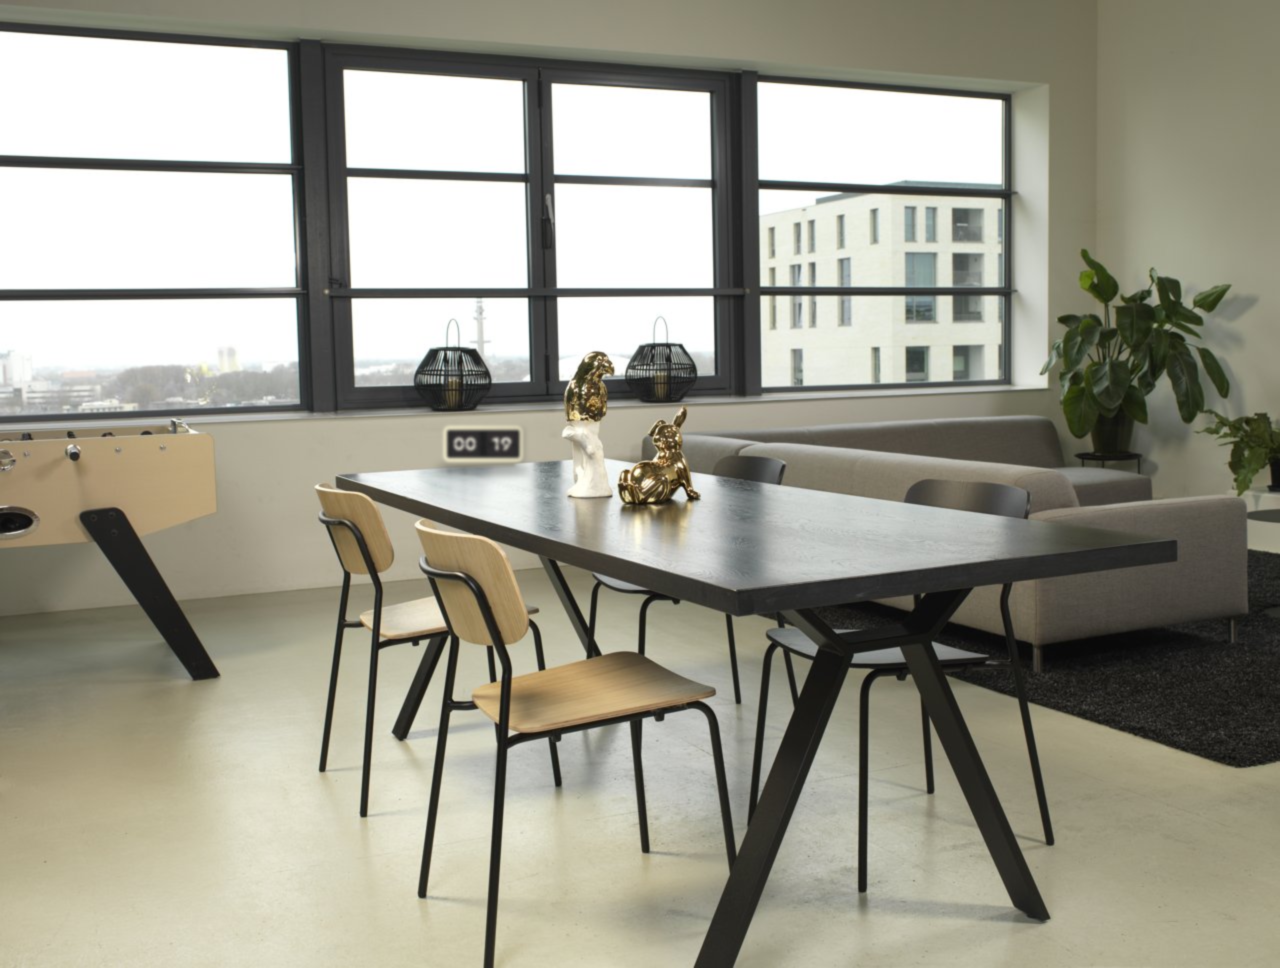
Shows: 0:19
